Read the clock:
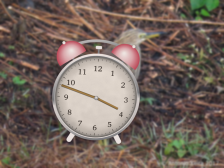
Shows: 3:48
